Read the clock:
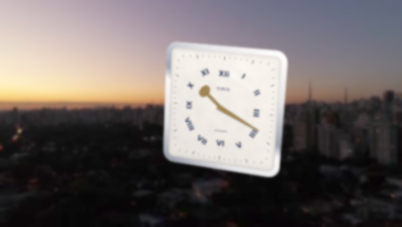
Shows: 10:19
